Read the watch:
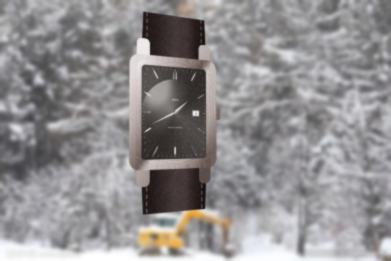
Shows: 1:41
